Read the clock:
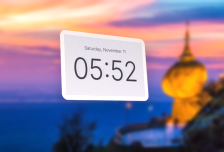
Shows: 5:52
